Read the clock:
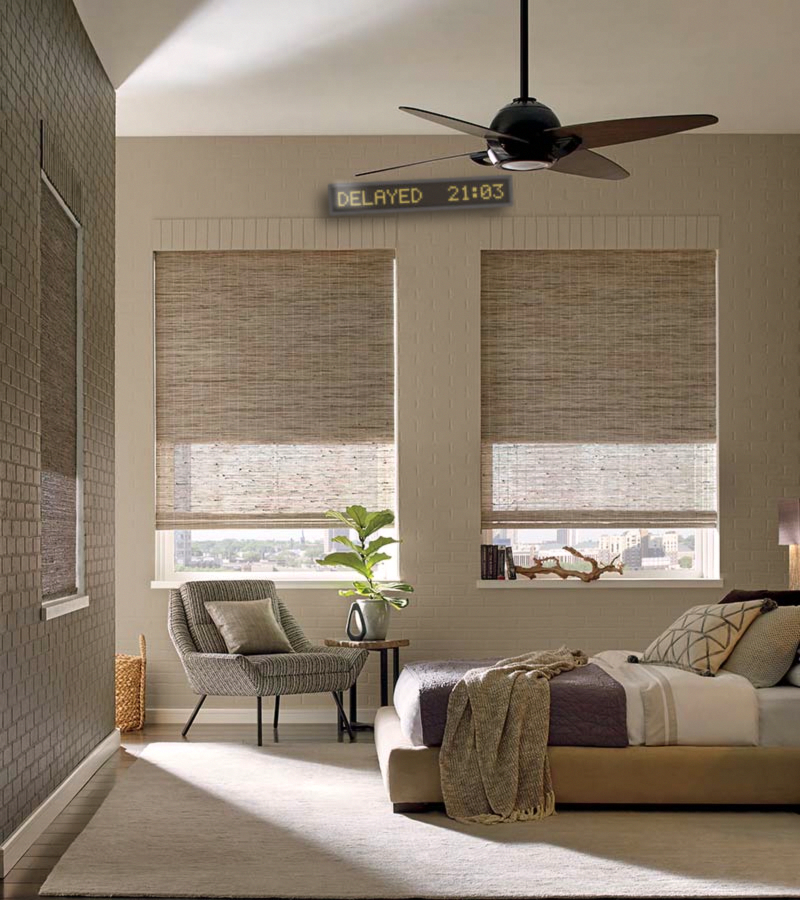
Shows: 21:03
